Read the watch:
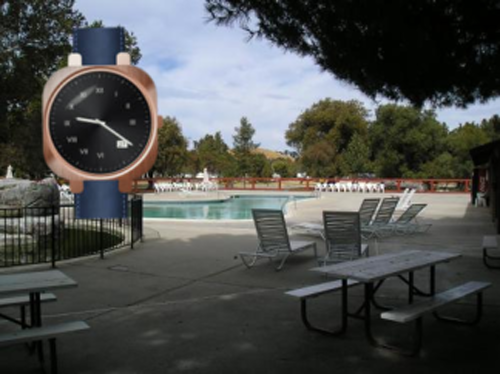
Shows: 9:21
